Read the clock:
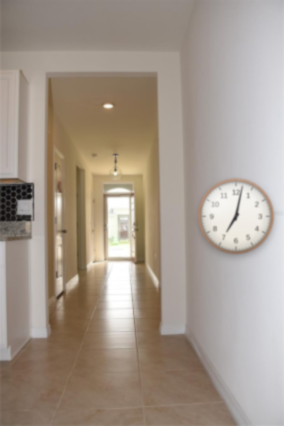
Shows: 7:02
